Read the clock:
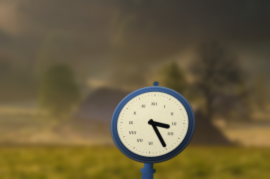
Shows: 3:25
